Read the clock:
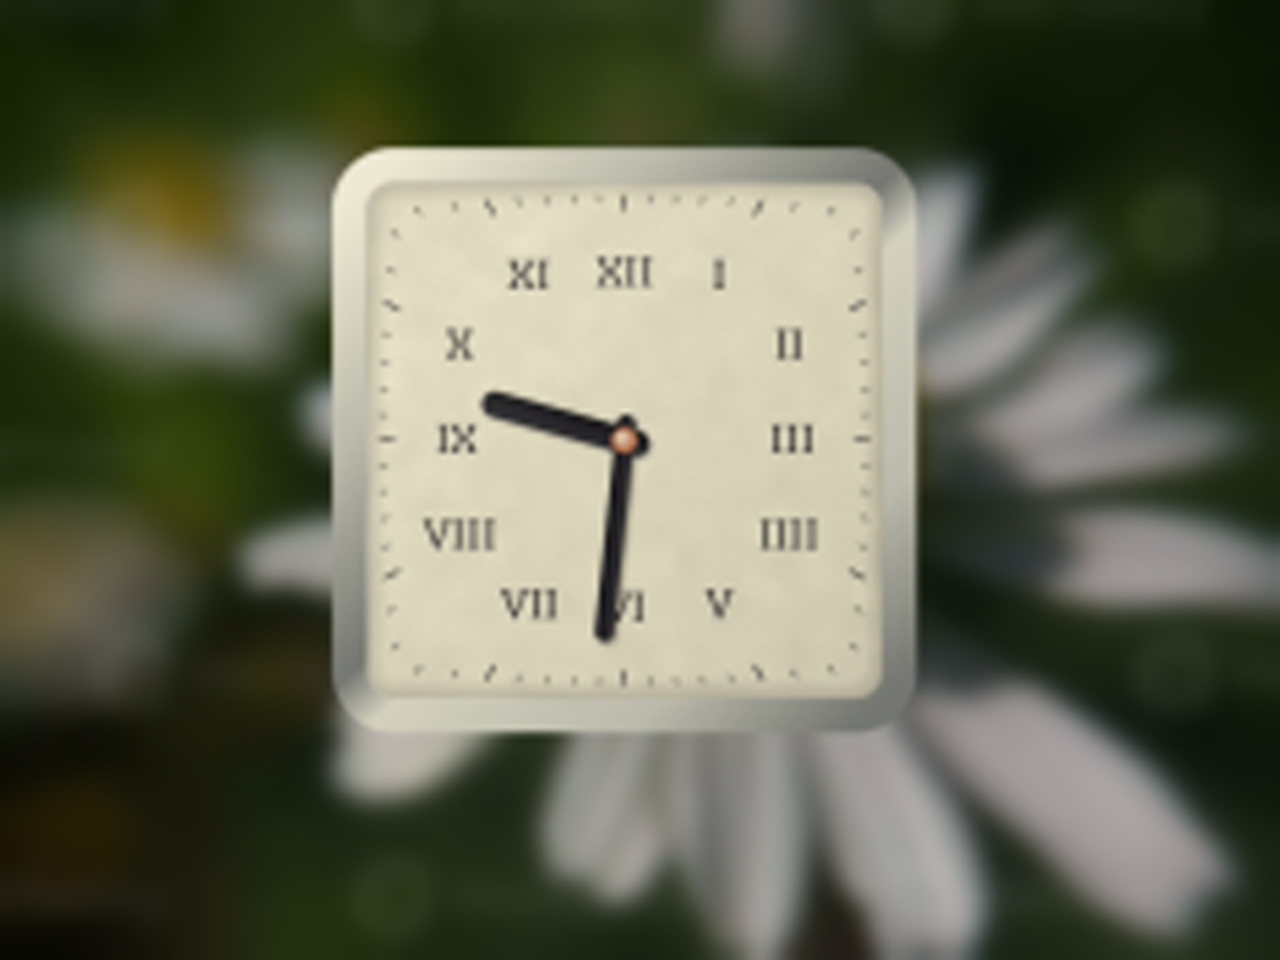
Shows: 9:31
